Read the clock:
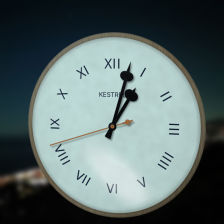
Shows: 1:02:42
